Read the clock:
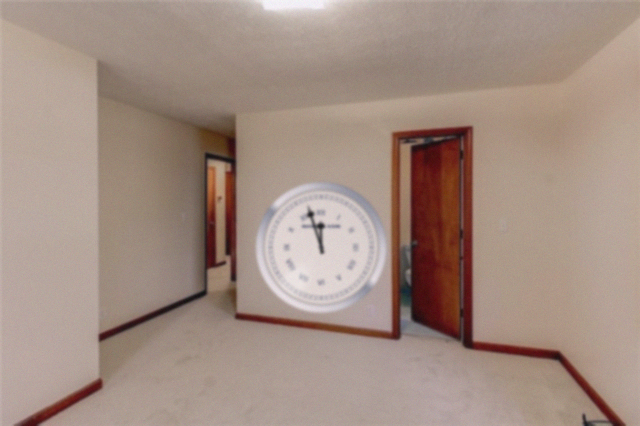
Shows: 11:57
